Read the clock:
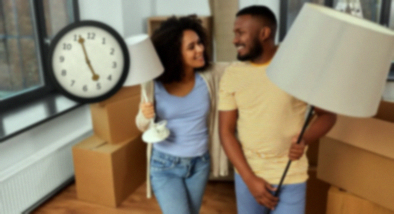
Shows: 4:56
